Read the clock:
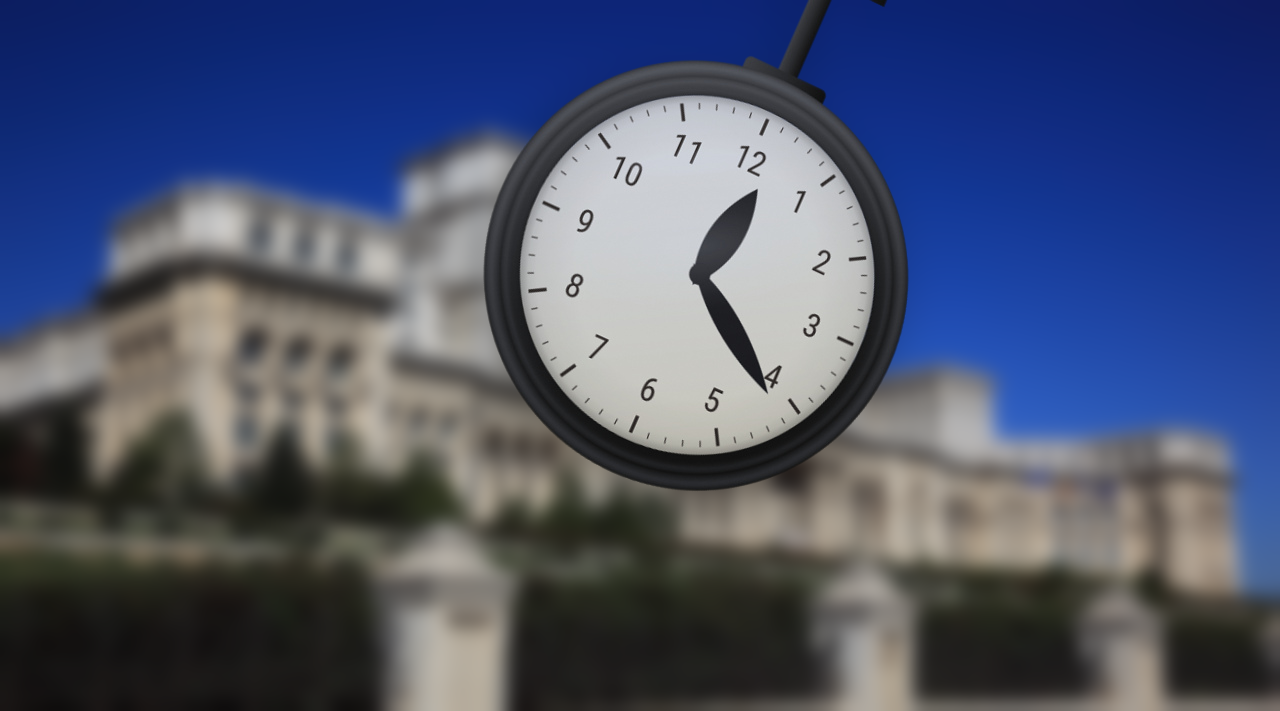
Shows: 12:21
